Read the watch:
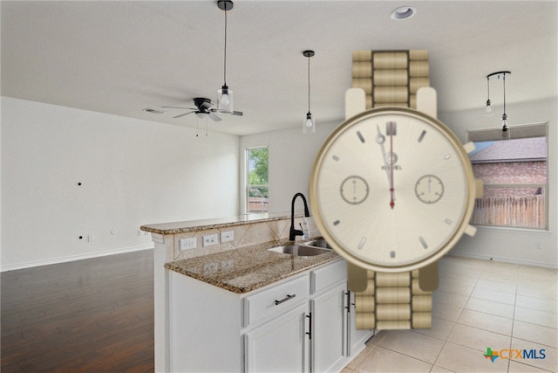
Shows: 11:58
